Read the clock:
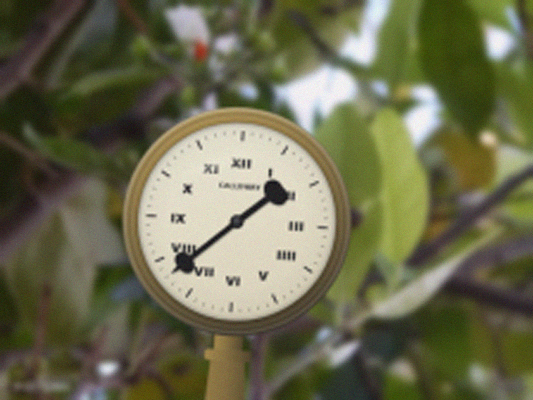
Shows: 1:38
